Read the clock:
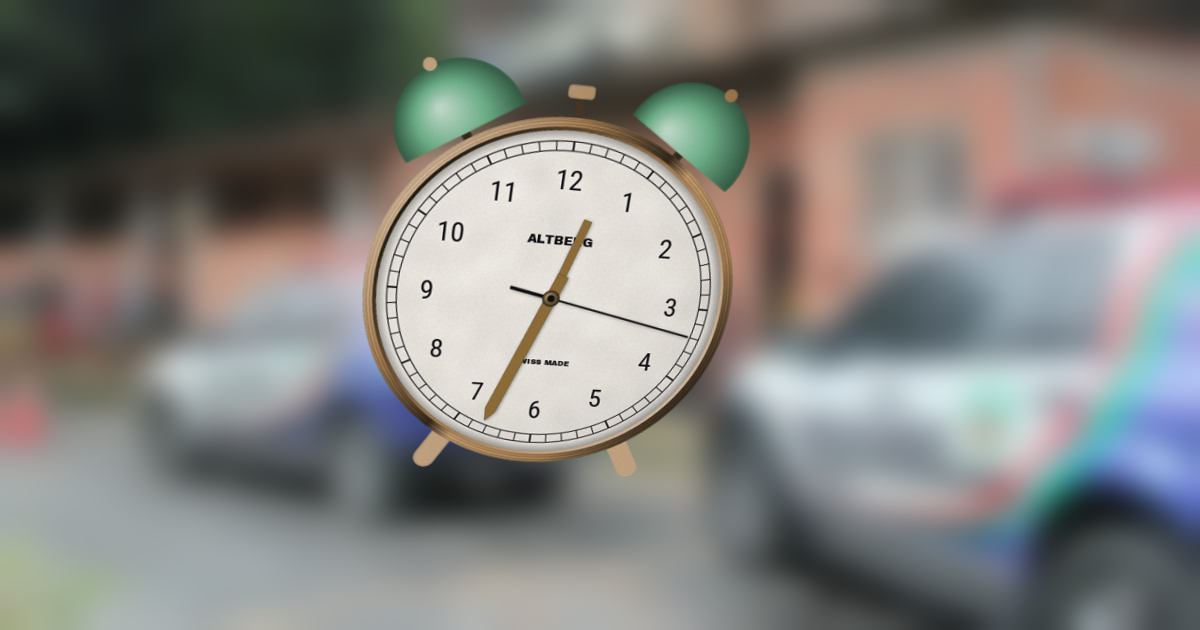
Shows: 12:33:17
